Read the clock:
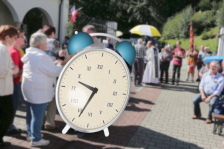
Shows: 9:34
